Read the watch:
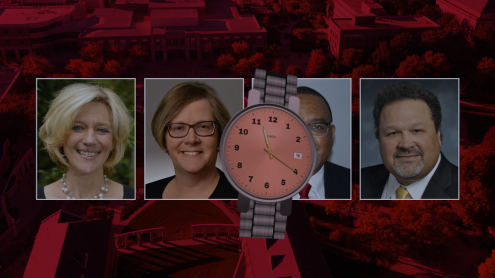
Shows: 11:20
